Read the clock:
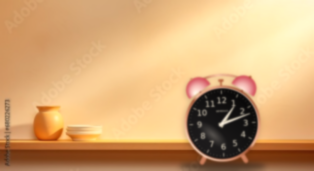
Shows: 1:12
